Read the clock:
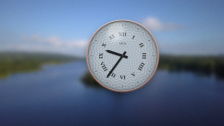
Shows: 9:36
